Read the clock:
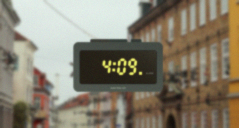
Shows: 4:09
